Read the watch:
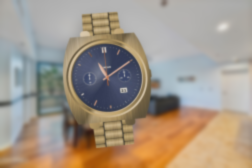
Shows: 11:10
